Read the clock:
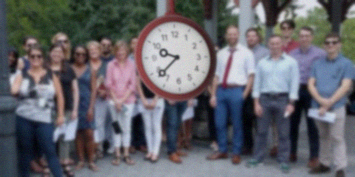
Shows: 9:38
